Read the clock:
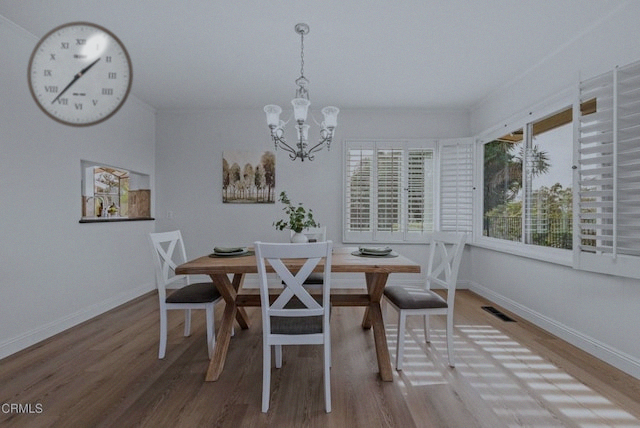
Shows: 1:37
